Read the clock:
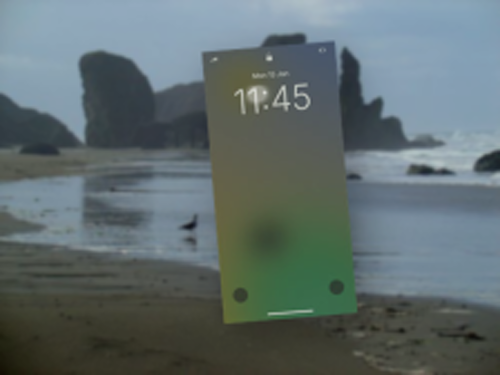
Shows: 11:45
